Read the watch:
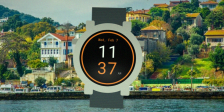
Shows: 11:37
